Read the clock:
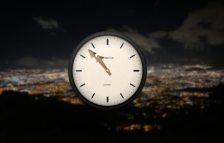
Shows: 10:53
